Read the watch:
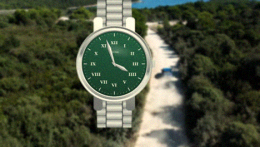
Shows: 3:57
